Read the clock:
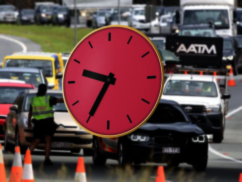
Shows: 9:35
